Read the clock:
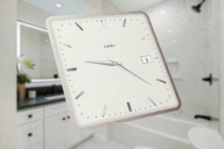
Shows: 9:22
